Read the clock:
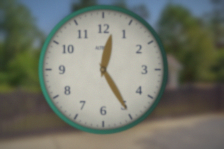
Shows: 12:25
